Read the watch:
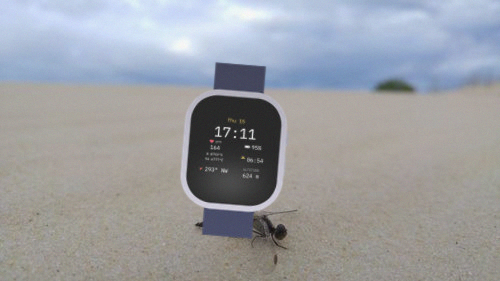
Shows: 17:11
